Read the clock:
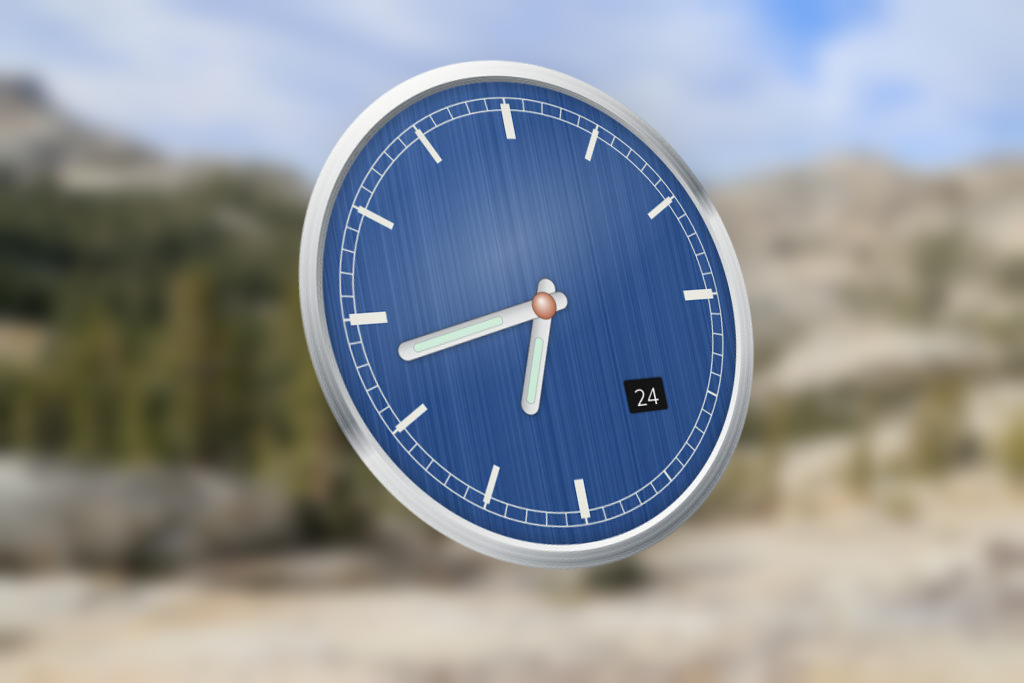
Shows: 6:43
